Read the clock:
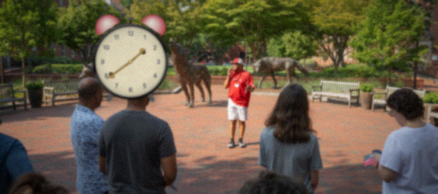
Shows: 1:39
